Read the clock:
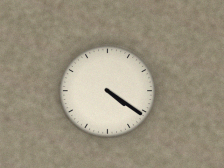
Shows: 4:21
